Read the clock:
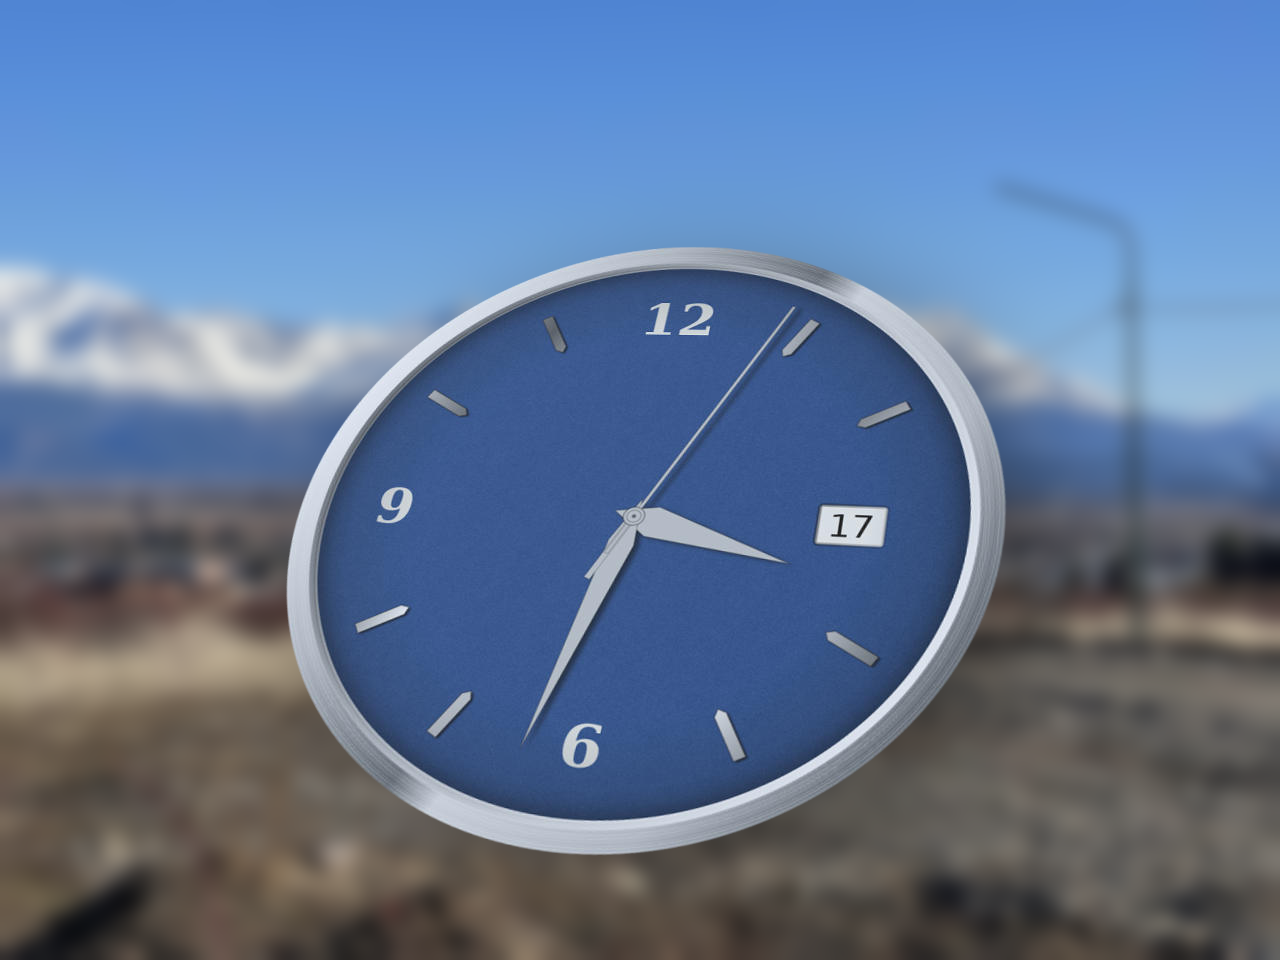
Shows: 3:32:04
